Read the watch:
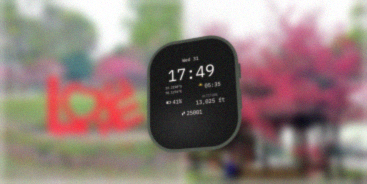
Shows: 17:49
